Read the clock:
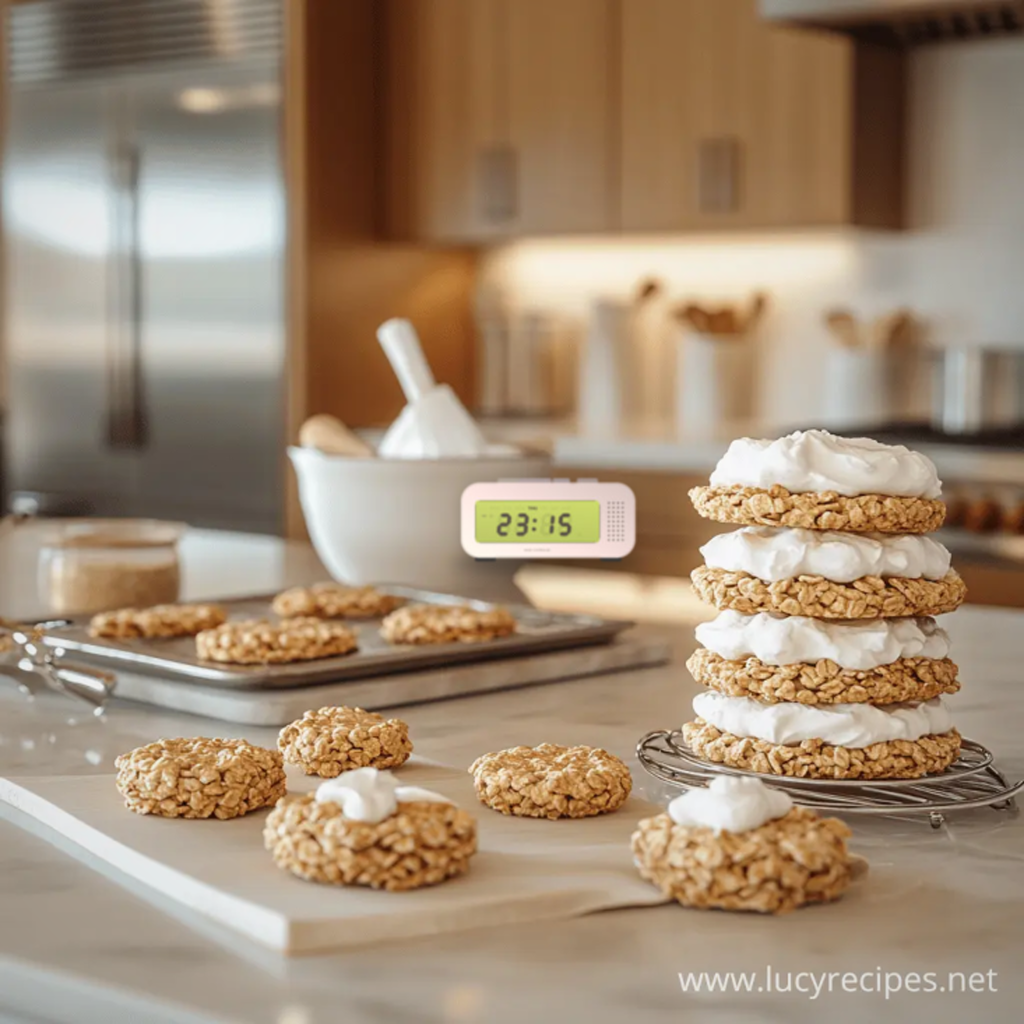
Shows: 23:15
